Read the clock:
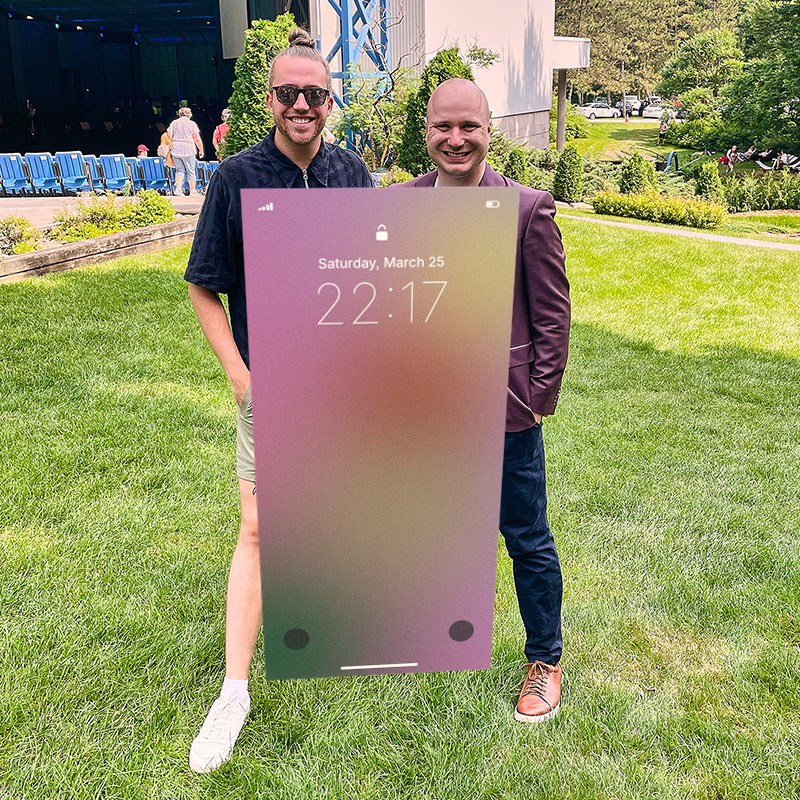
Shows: 22:17
